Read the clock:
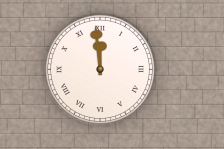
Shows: 11:59
